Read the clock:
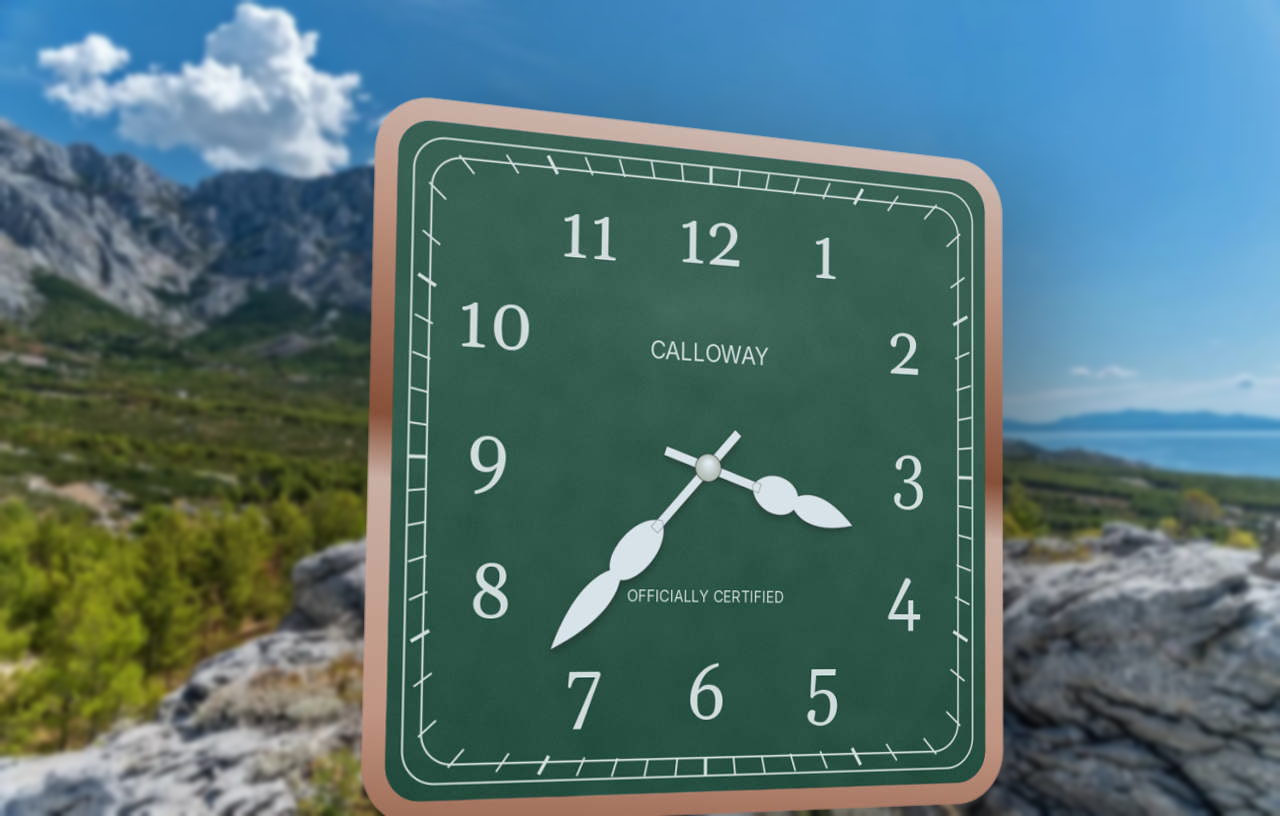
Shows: 3:37
